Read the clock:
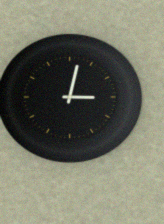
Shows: 3:02
